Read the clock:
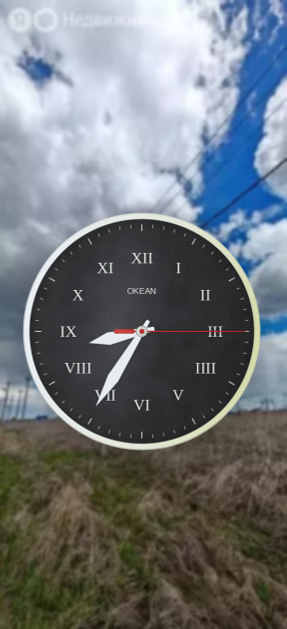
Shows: 8:35:15
